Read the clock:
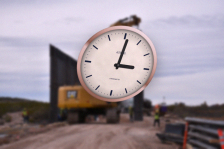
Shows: 3:01
